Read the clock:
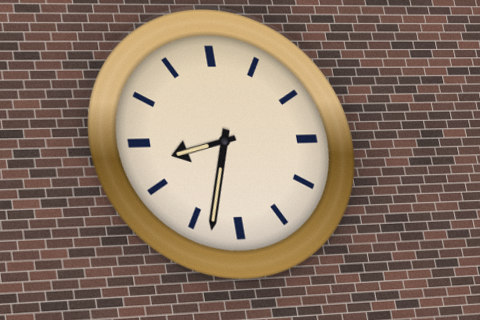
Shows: 8:33
